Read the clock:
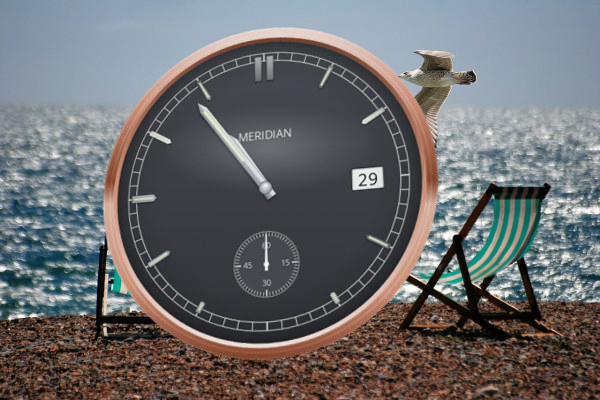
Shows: 10:54
